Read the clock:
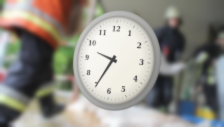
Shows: 9:35
